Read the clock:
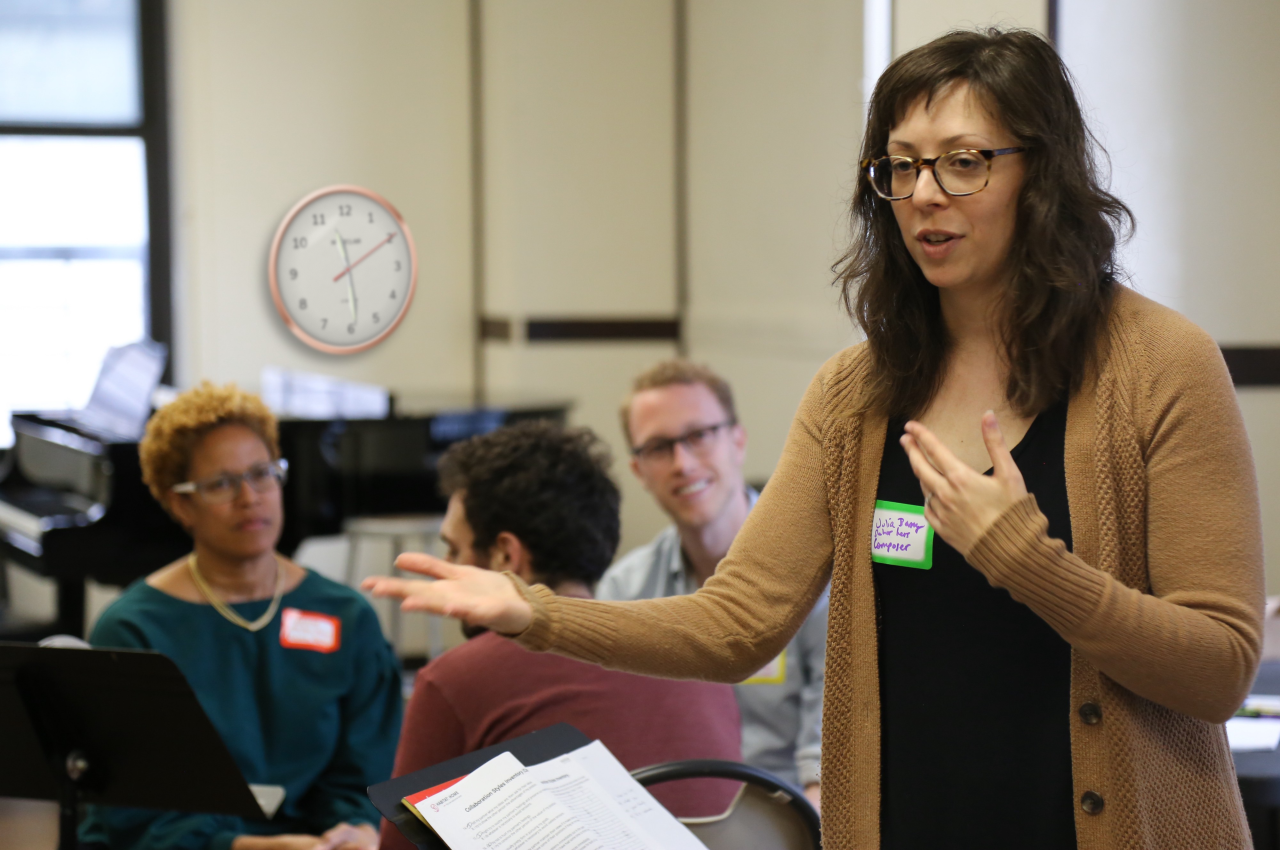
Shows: 11:29:10
